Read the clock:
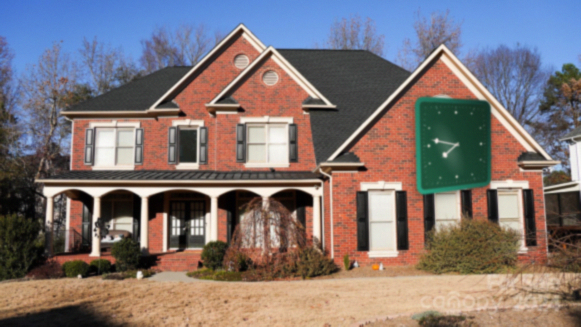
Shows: 7:47
